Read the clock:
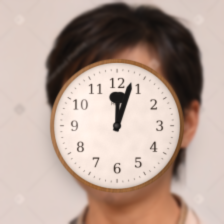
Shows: 12:03
